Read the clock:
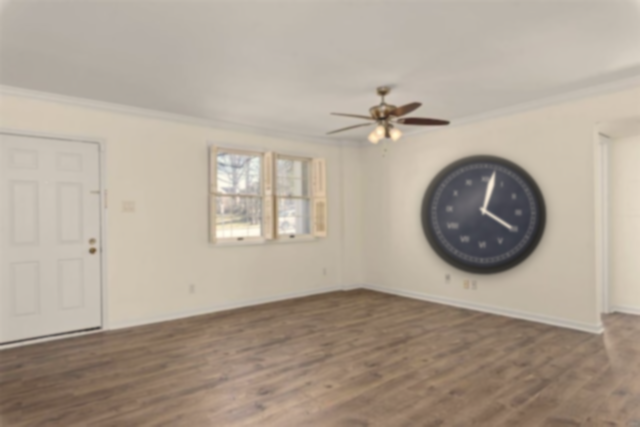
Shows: 4:02
